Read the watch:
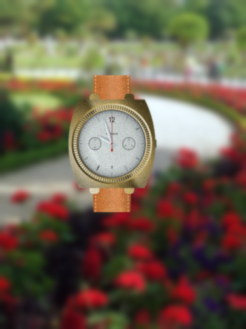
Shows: 9:57
